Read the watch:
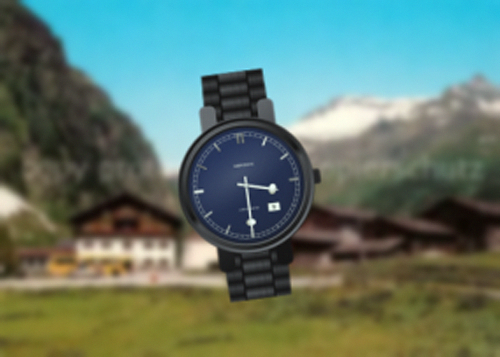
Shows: 3:30
